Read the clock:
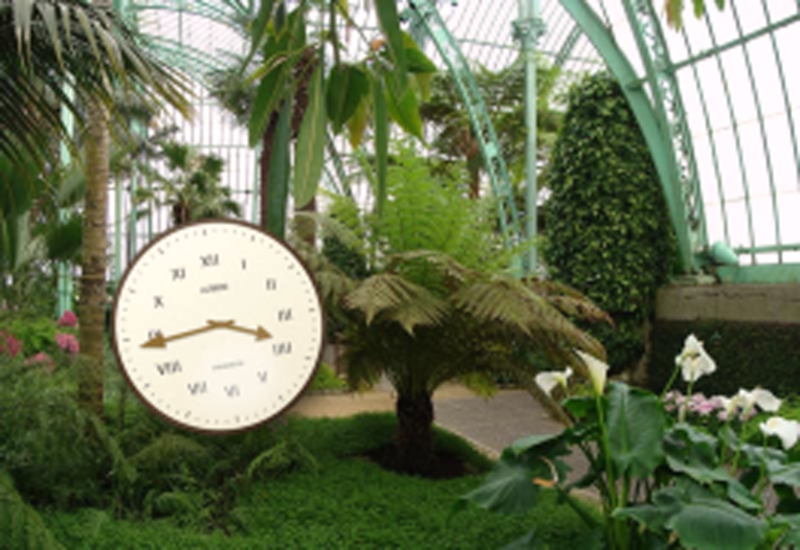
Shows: 3:44
